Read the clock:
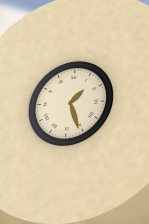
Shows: 1:26
